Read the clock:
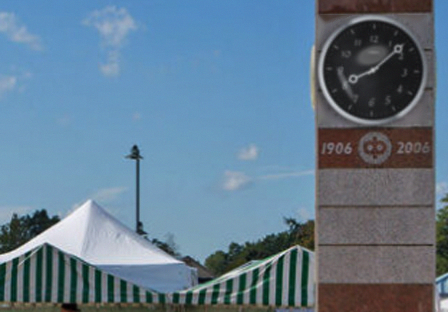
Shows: 8:08
